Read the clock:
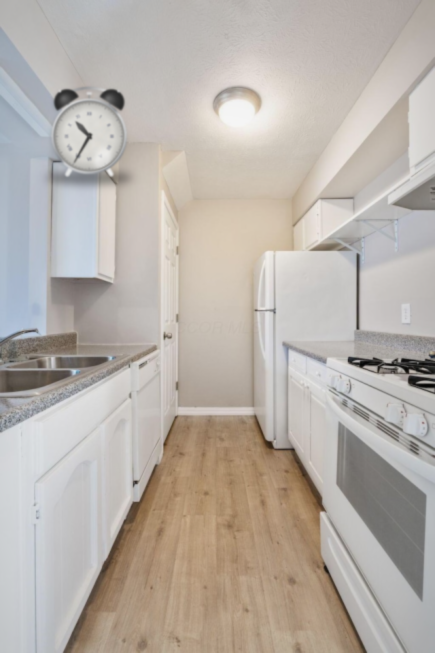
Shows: 10:35
